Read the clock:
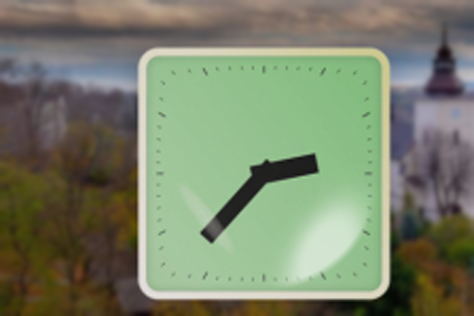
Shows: 2:37
